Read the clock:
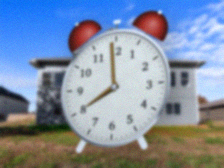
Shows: 7:59
